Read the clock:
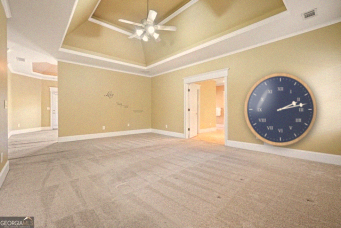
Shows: 2:13
